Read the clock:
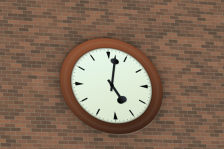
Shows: 5:02
